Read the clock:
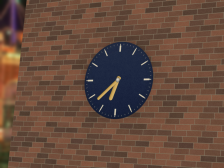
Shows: 6:38
